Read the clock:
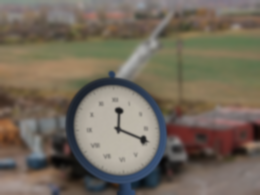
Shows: 12:19
